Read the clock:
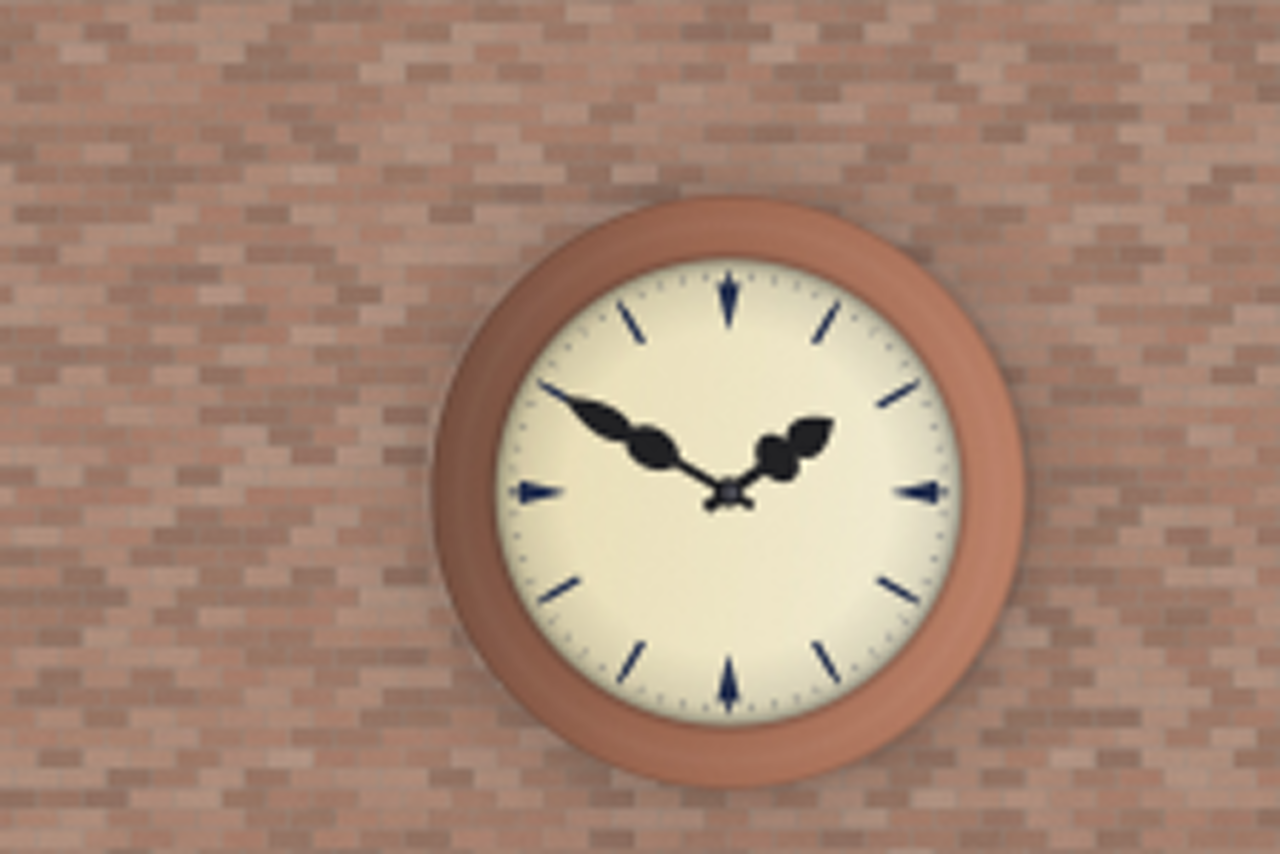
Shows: 1:50
